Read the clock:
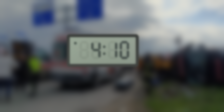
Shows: 4:10
